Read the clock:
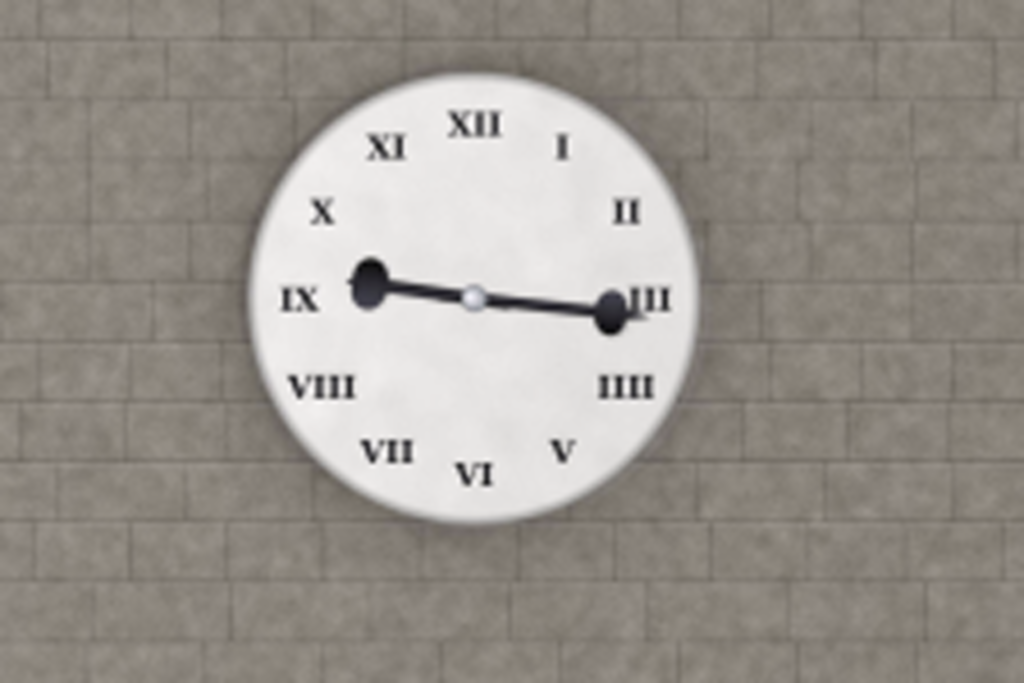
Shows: 9:16
